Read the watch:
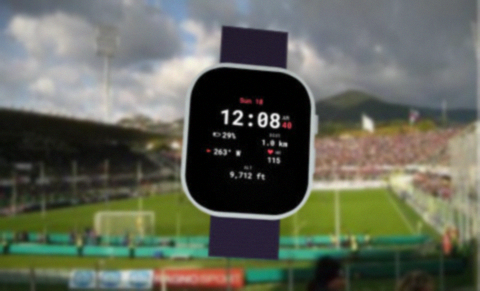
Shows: 12:08
